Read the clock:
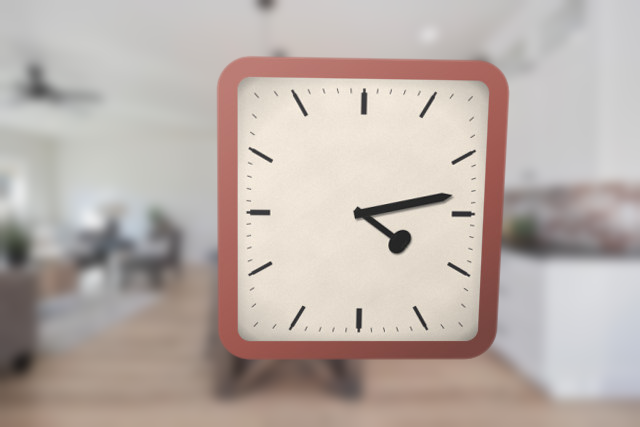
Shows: 4:13
